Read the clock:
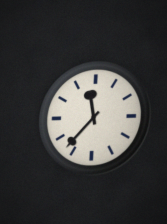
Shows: 11:37
